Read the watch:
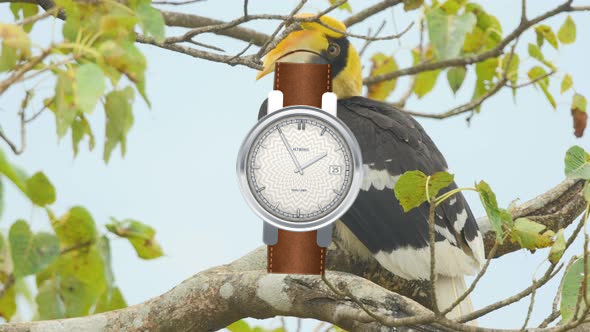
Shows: 1:55
